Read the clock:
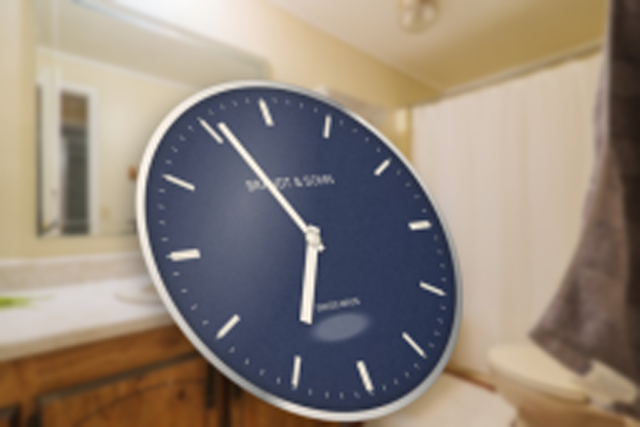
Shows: 6:56
